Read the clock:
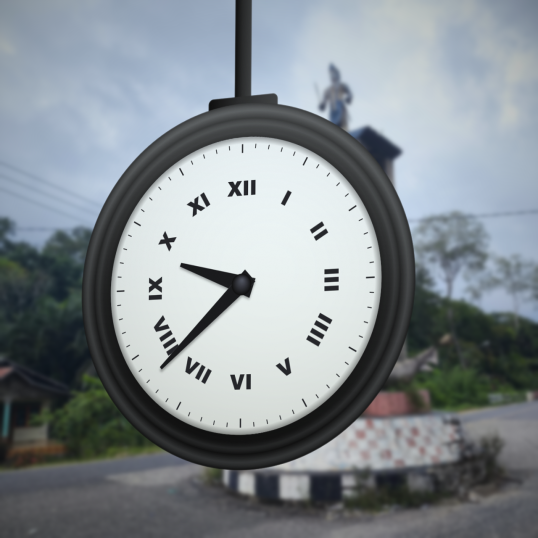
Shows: 9:38
